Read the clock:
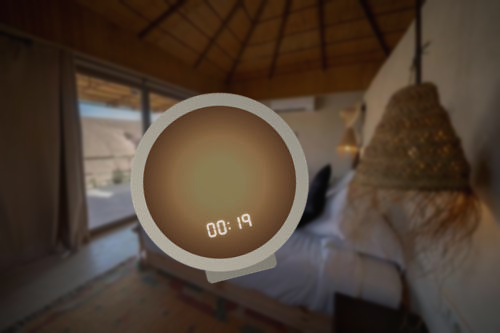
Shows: 0:19
